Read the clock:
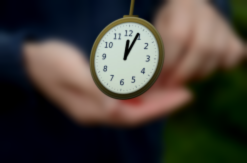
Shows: 12:04
